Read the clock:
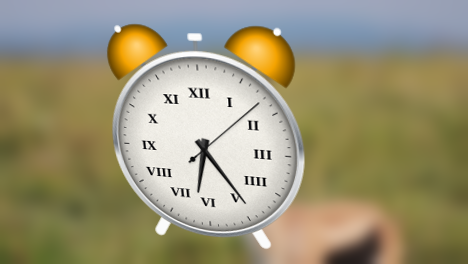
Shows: 6:24:08
